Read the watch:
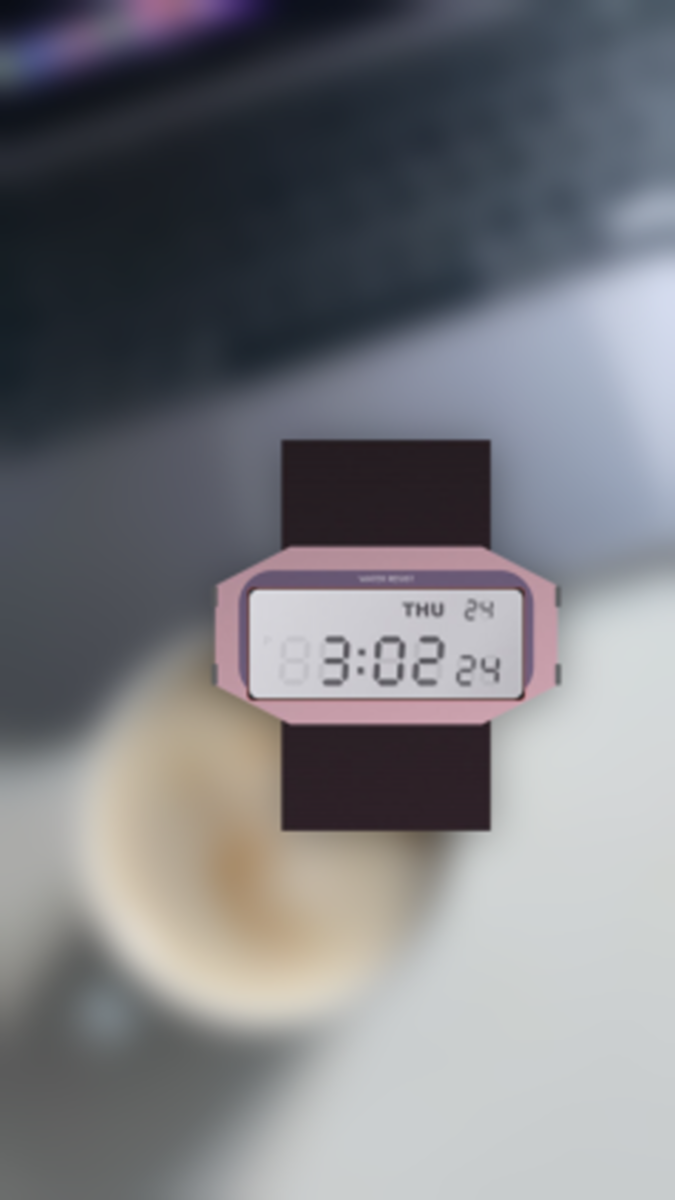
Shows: 3:02:24
